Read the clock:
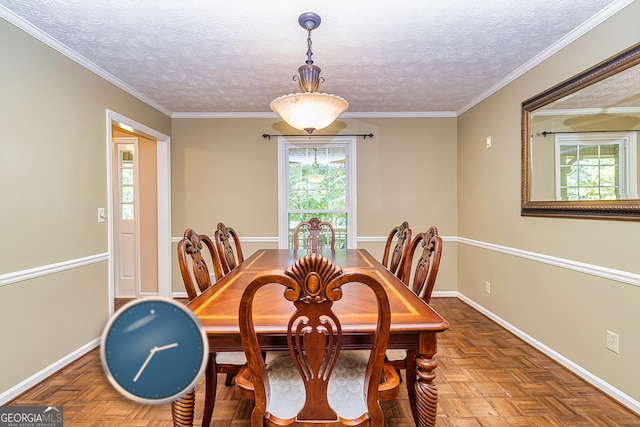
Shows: 2:36
